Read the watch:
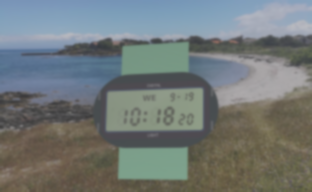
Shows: 10:18:20
